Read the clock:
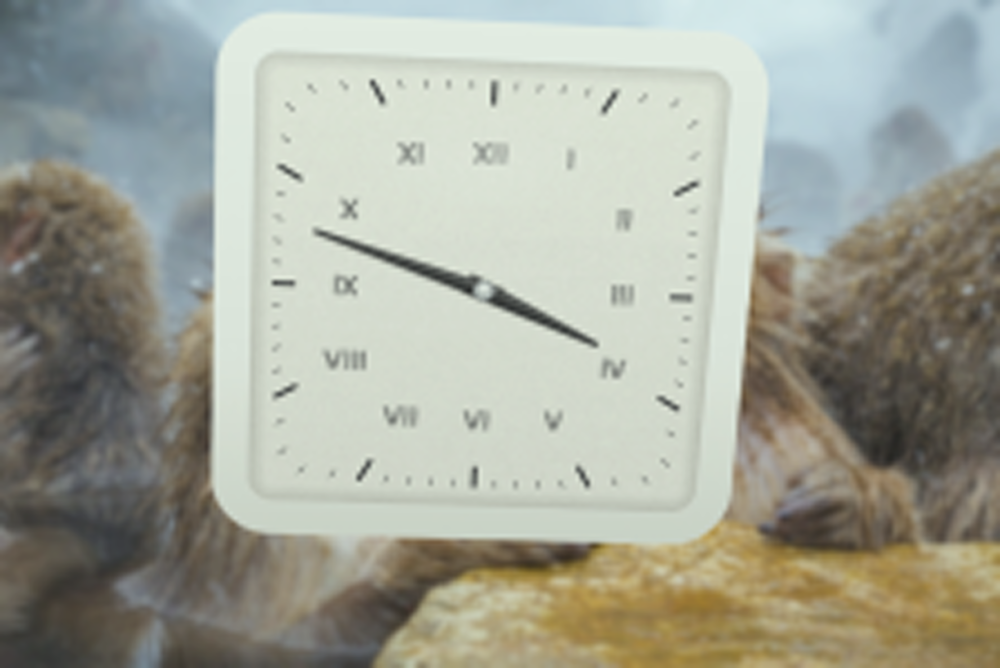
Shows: 3:48
